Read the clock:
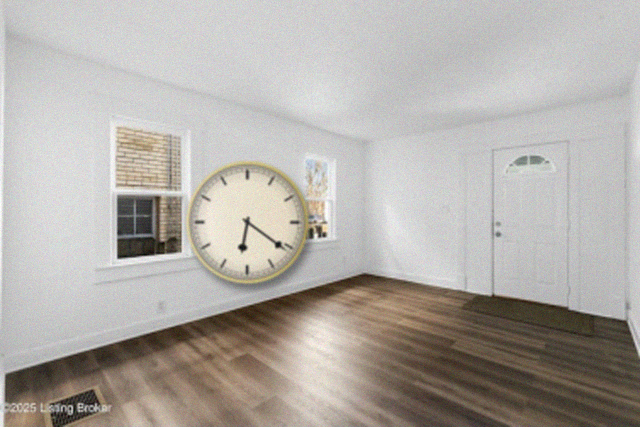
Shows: 6:21
